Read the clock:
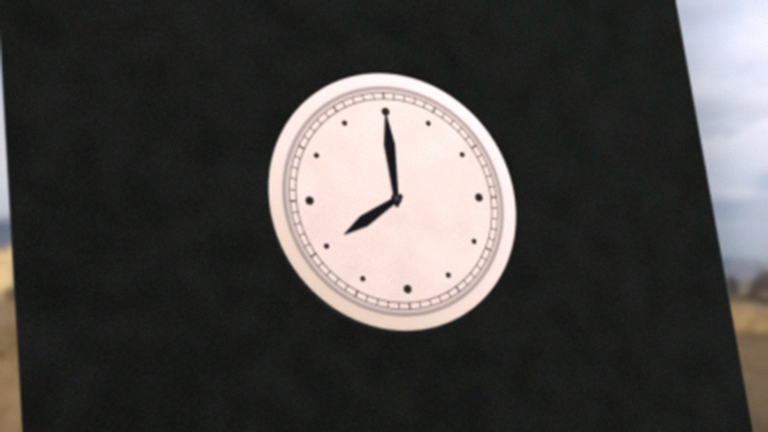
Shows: 8:00
